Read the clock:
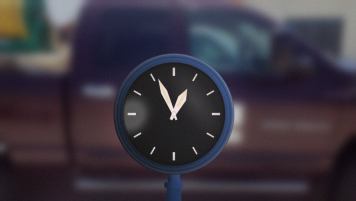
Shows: 12:56
